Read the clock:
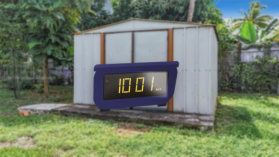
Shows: 10:01
